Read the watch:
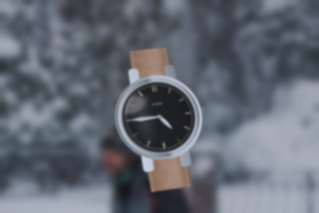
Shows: 4:45
